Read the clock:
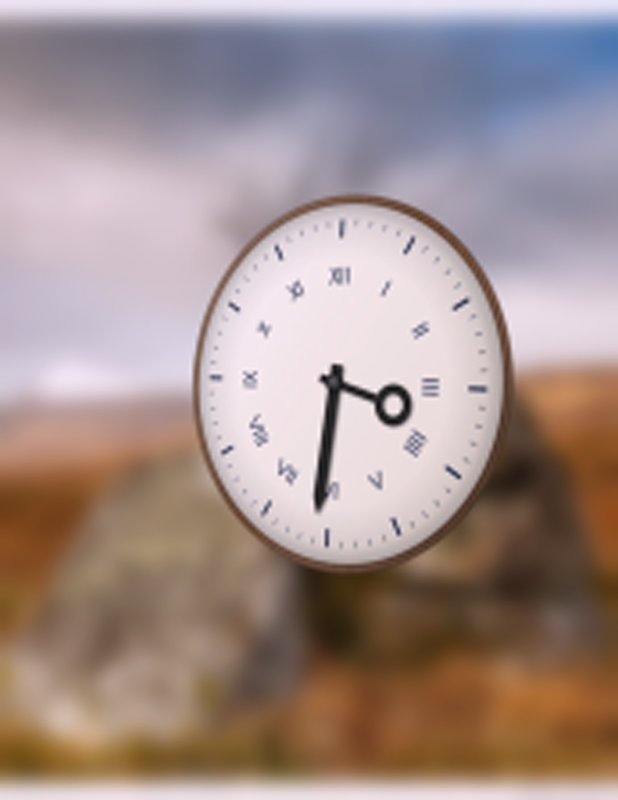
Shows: 3:31
